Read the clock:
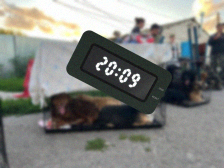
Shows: 20:09
